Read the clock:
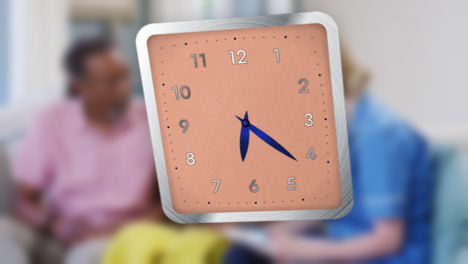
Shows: 6:22
